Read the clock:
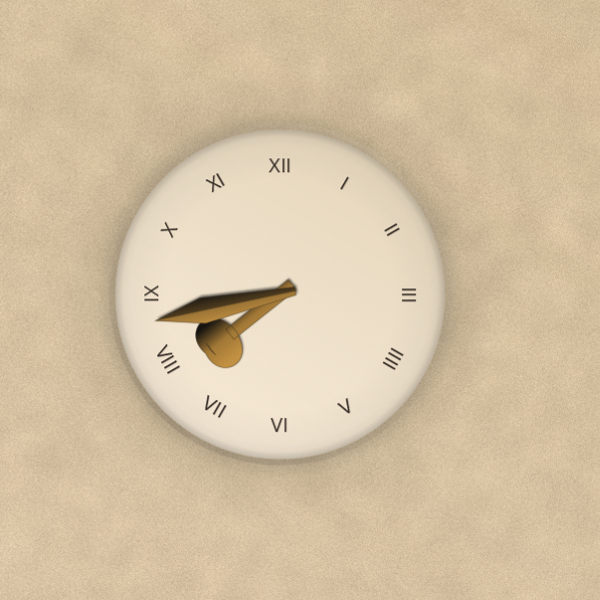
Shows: 7:43
